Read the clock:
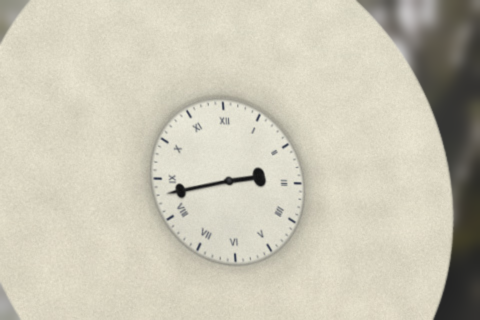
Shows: 2:43
